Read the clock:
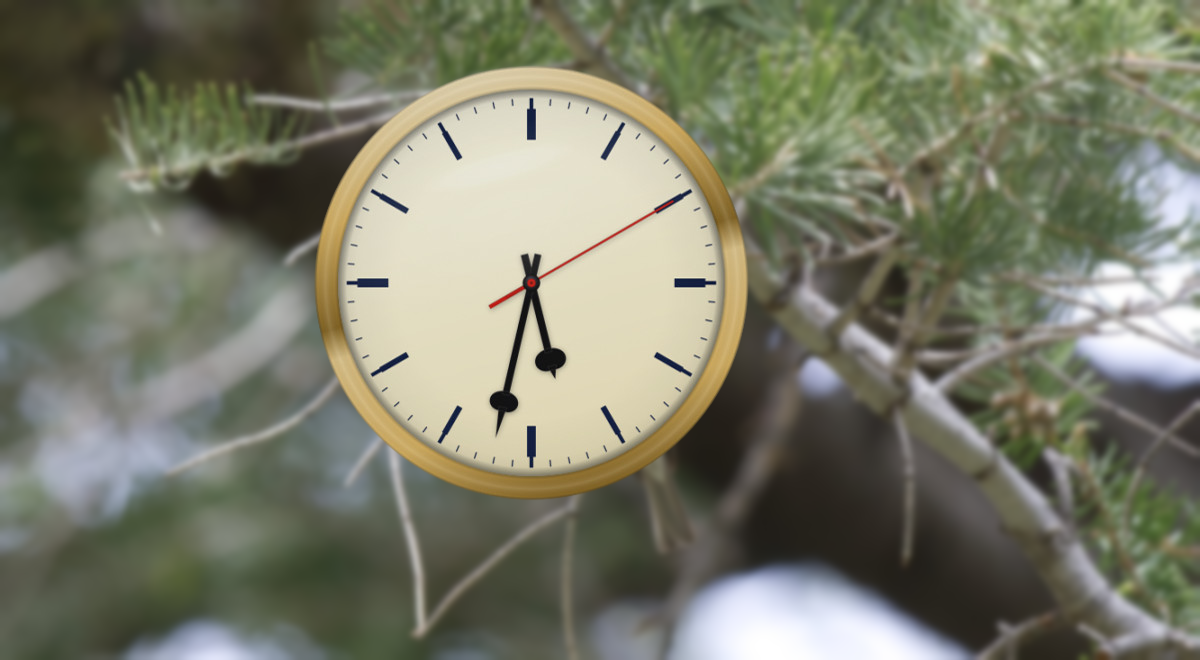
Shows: 5:32:10
